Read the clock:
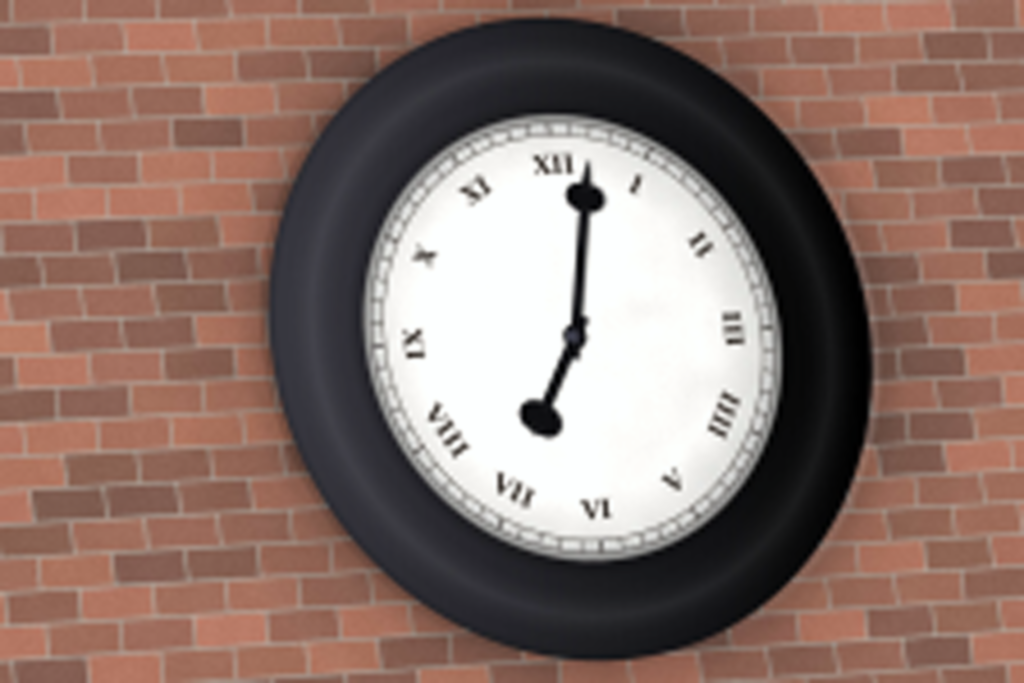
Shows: 7:02
